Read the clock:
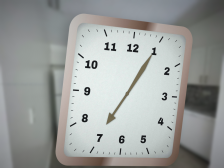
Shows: 7:05
